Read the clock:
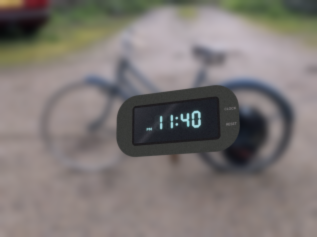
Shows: 11:40
